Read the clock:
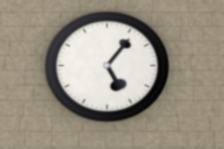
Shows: 5:06
